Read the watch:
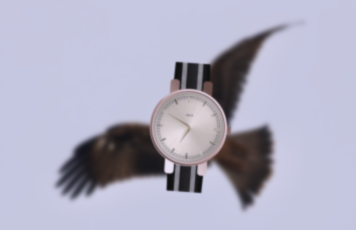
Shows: 6:50
